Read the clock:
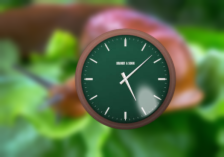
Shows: 5:08
